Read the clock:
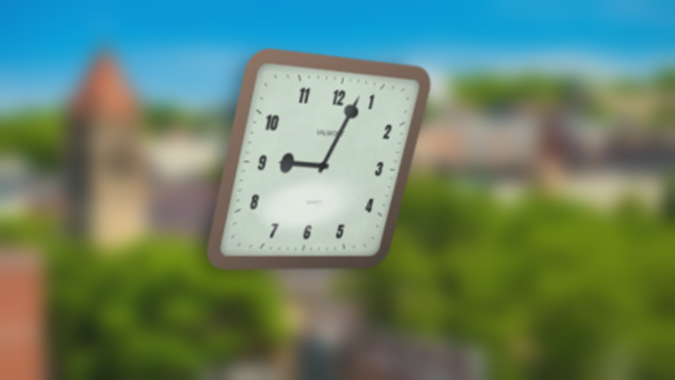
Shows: 9:03
